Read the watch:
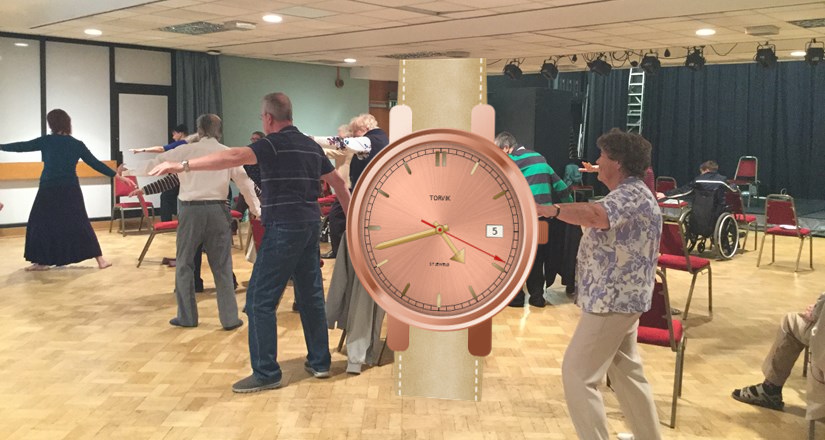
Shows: 4:42:19
